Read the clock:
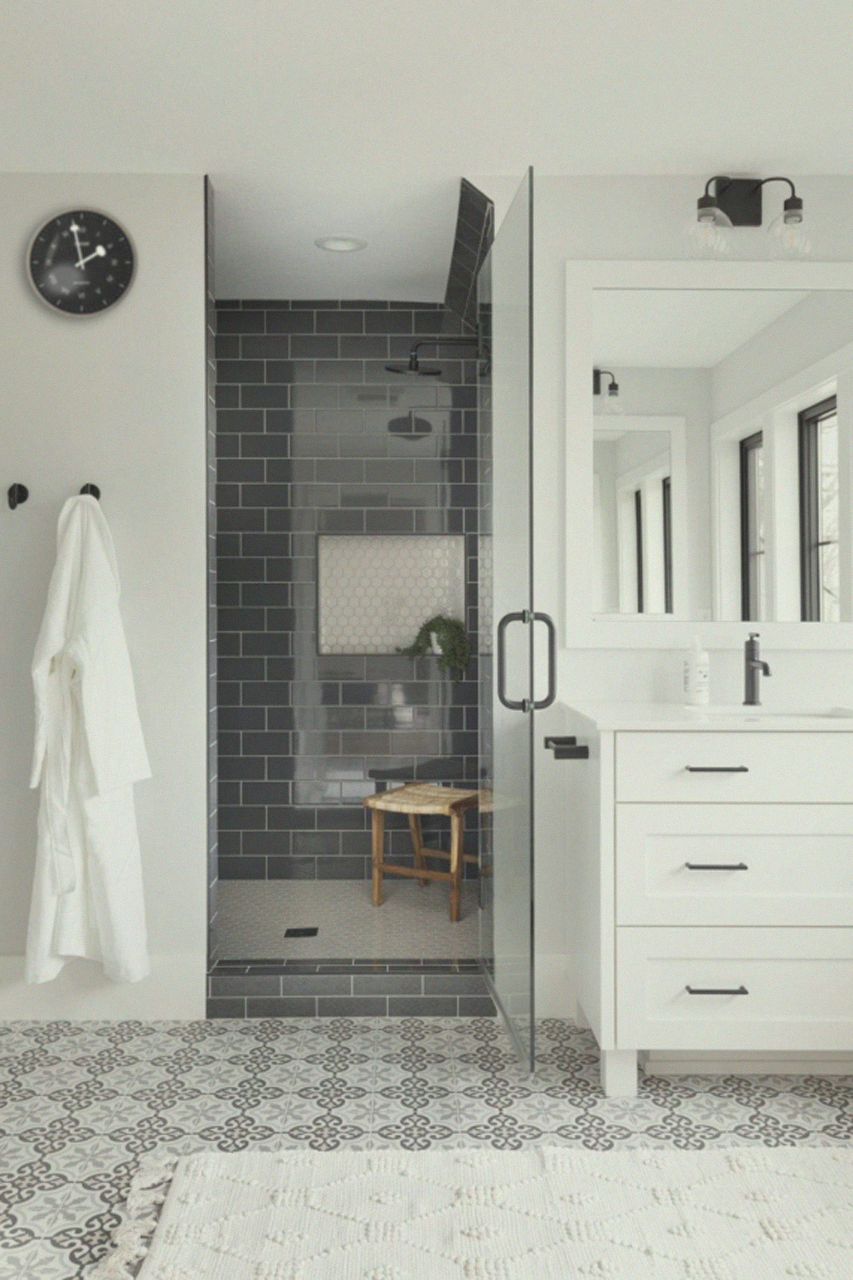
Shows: 1:58
